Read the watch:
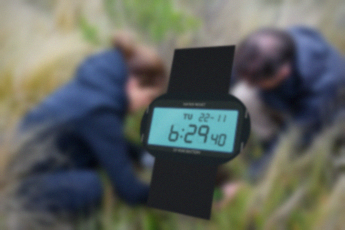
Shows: 6:29:40
